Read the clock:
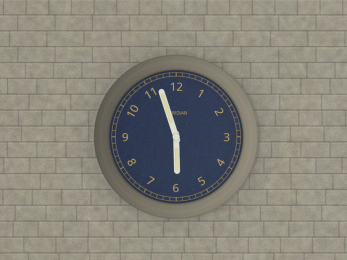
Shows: 5:57
